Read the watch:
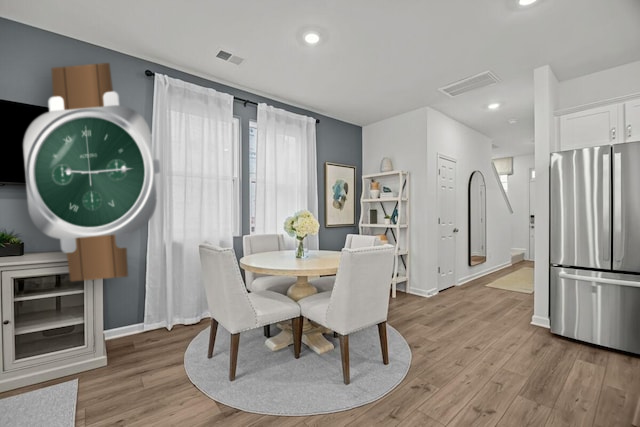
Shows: 9:15
